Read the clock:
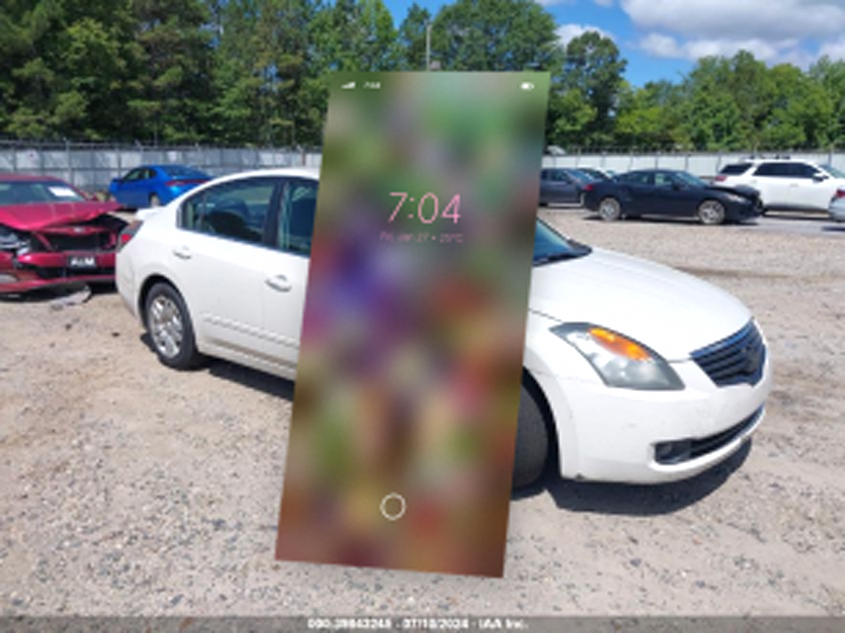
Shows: 7:04
